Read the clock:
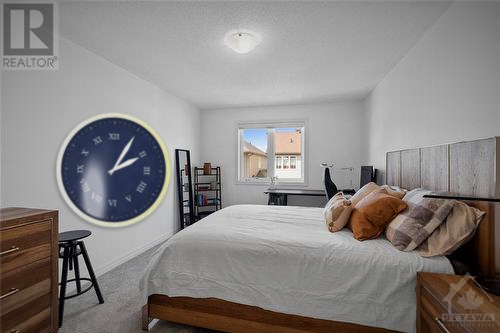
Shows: 2:05
